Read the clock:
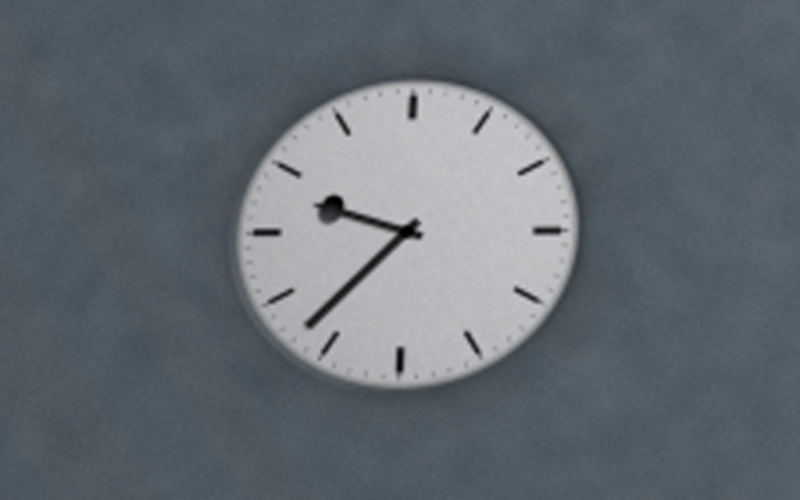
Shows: 9:37
